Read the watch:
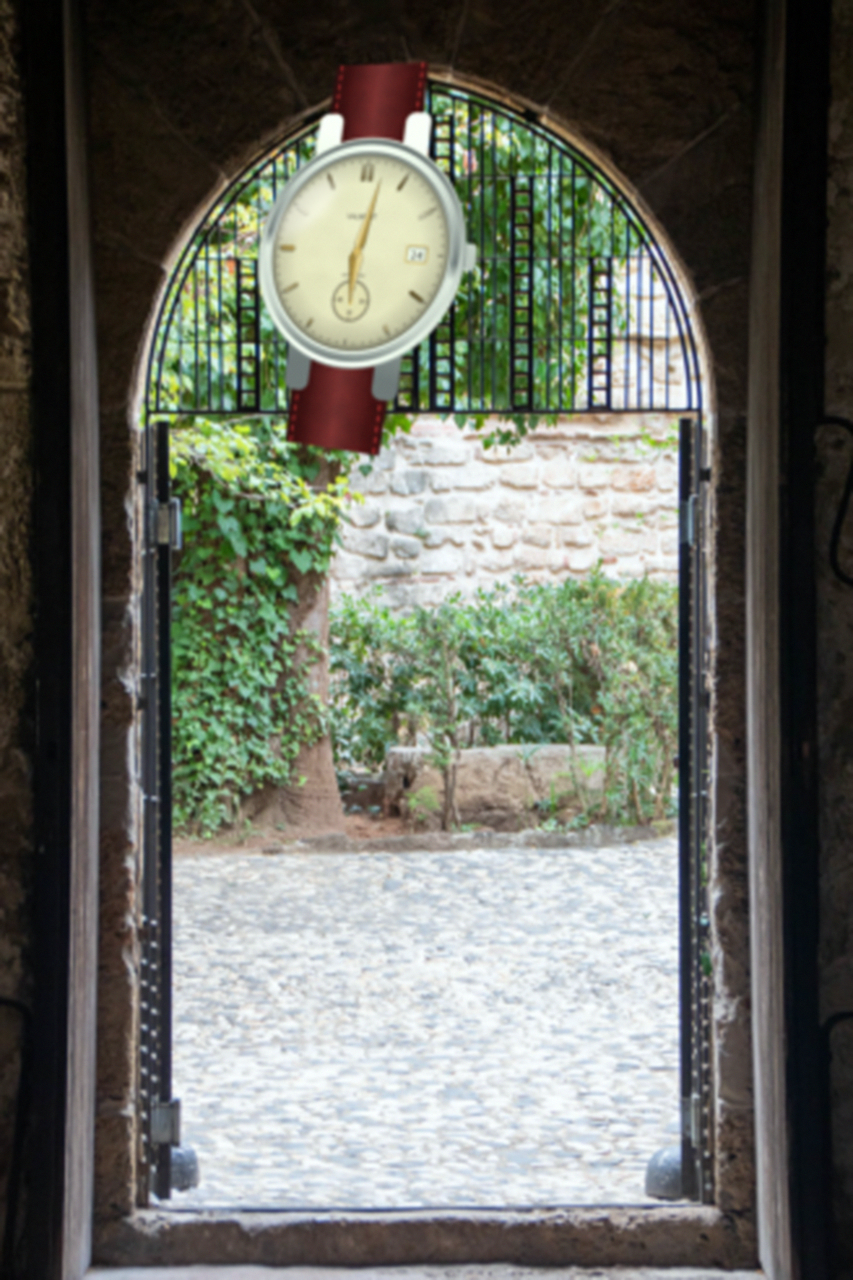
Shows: 6:02
